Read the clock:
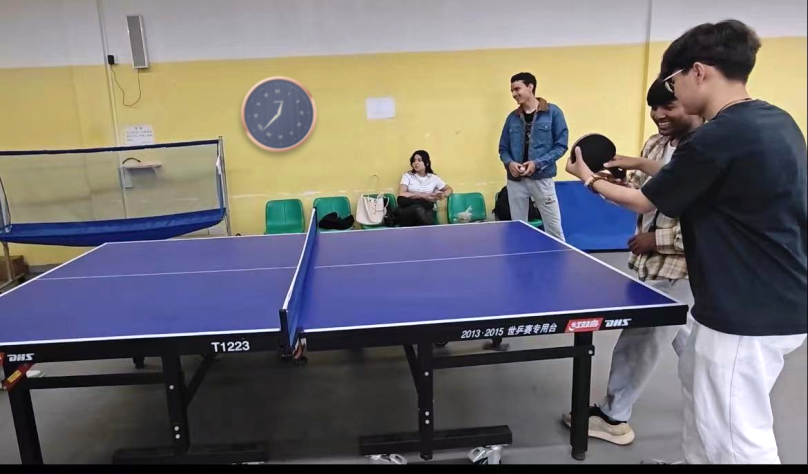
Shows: 12:38
